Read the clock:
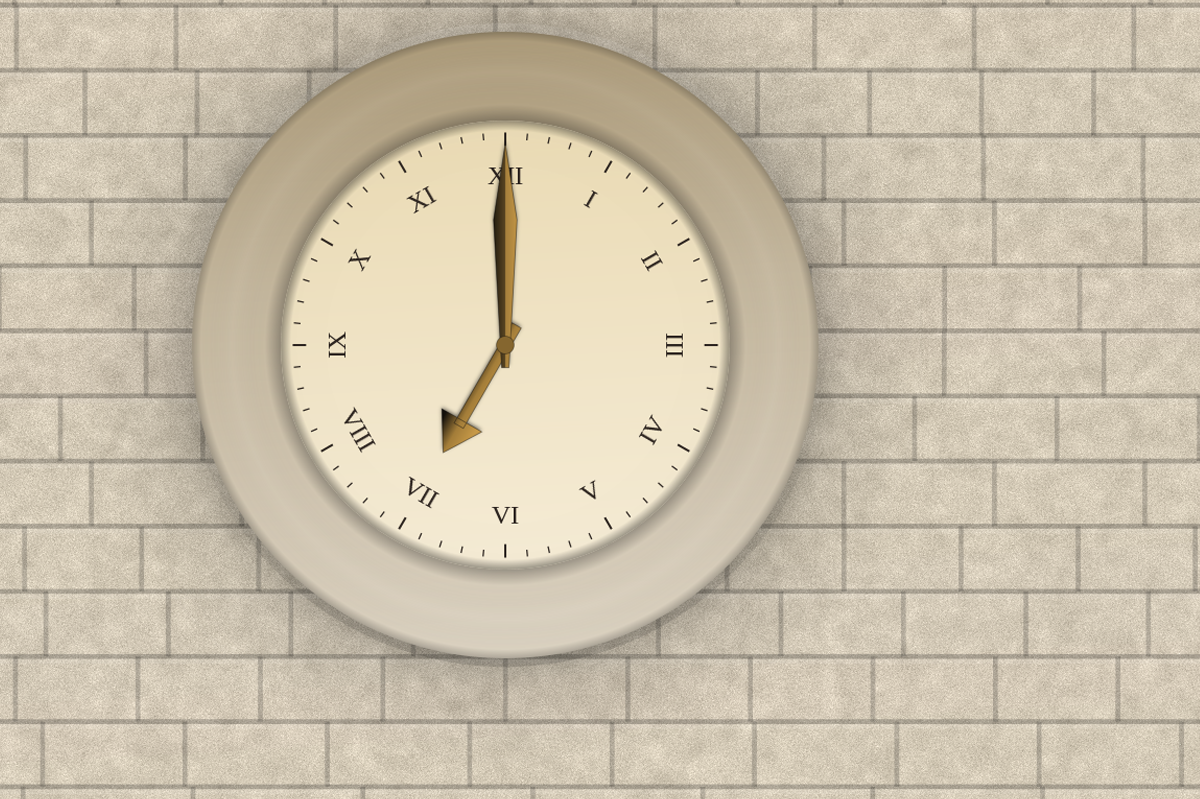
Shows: 7:00
